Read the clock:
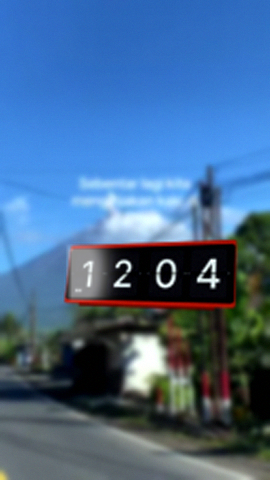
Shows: 12:04
